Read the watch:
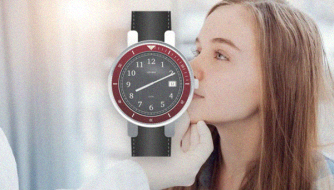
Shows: 8:11
